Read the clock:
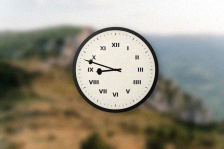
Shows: 8:48
